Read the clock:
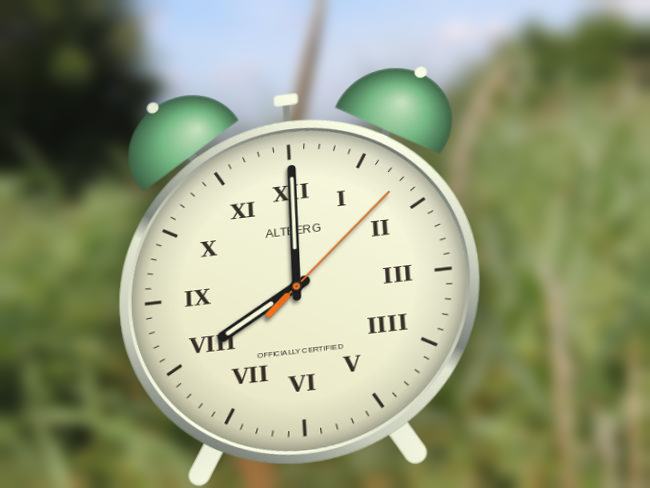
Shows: 8:00:08
